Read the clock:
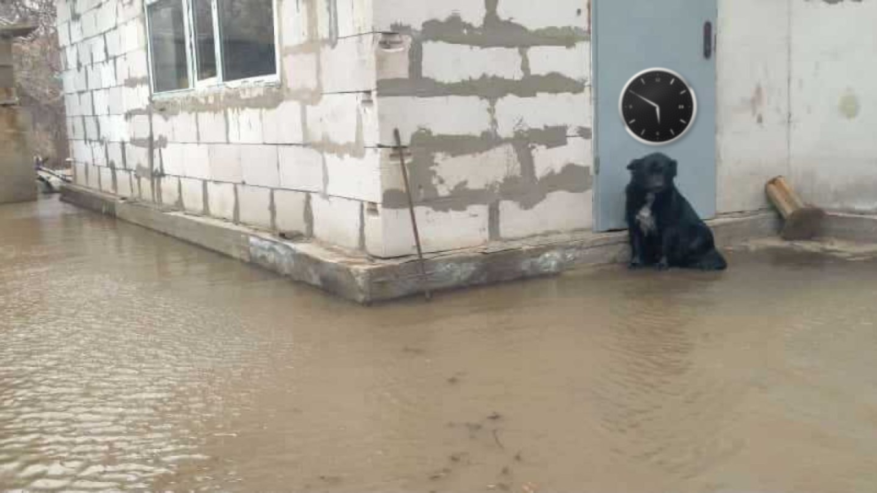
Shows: 5:50
